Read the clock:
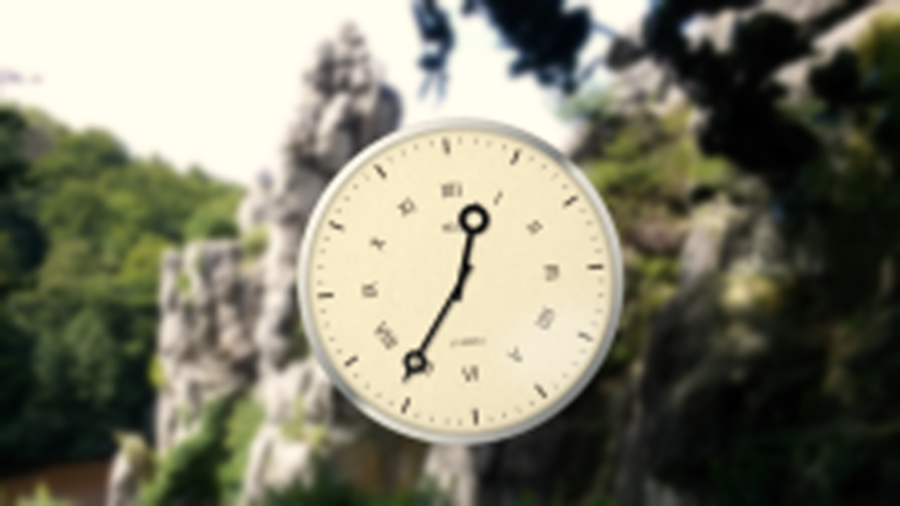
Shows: 12:36
